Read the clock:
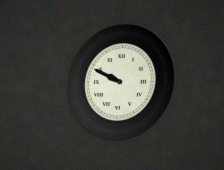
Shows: 9:49
